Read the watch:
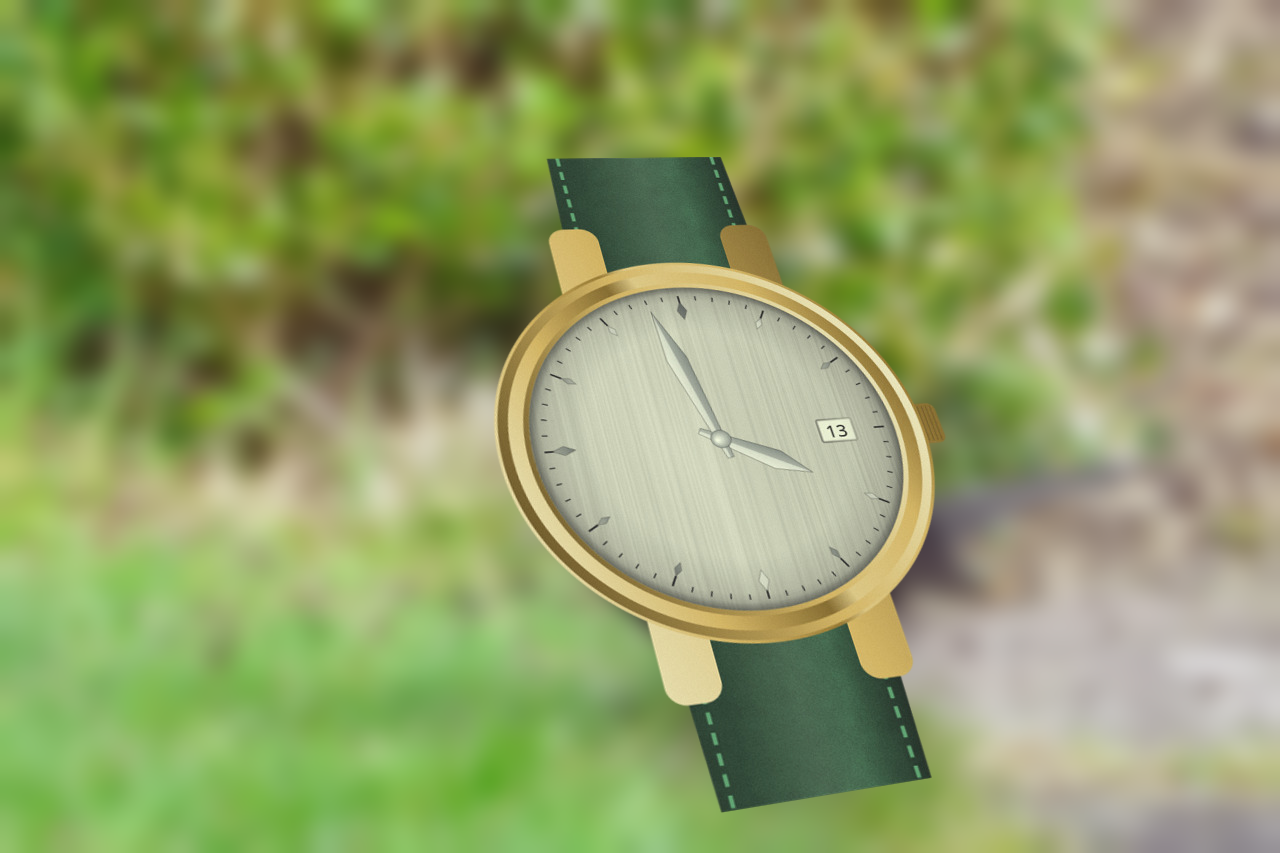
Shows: 3:58
